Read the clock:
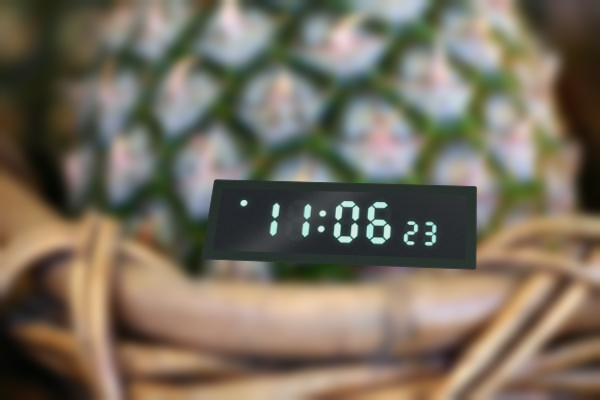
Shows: 11:06:23
